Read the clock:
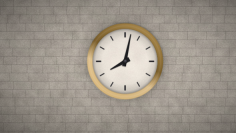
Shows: 8:02
